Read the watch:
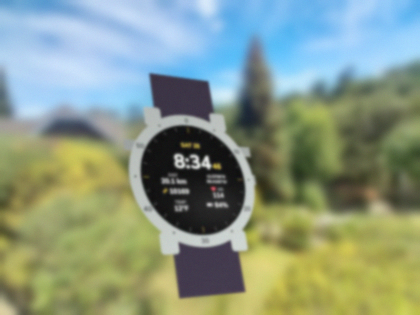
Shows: 8:34
